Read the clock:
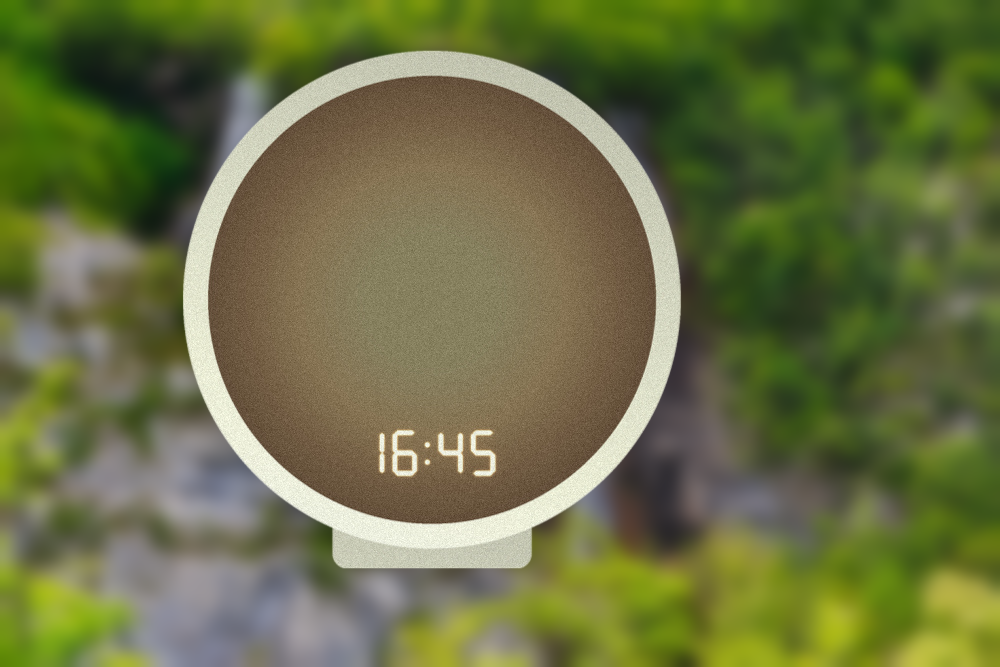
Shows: 16:45
